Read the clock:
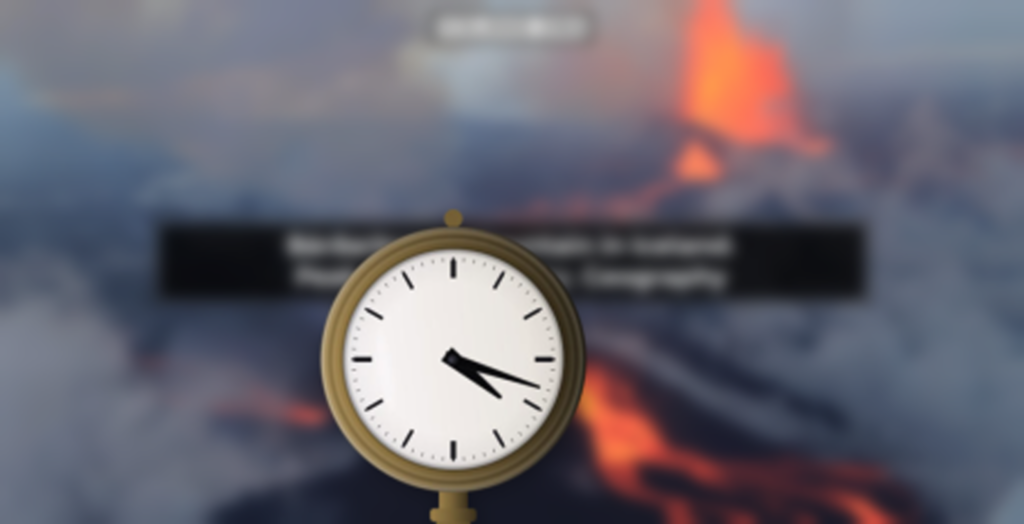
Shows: 4:18
